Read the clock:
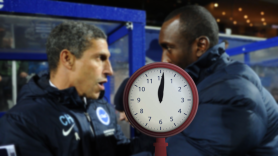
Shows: 12:01
